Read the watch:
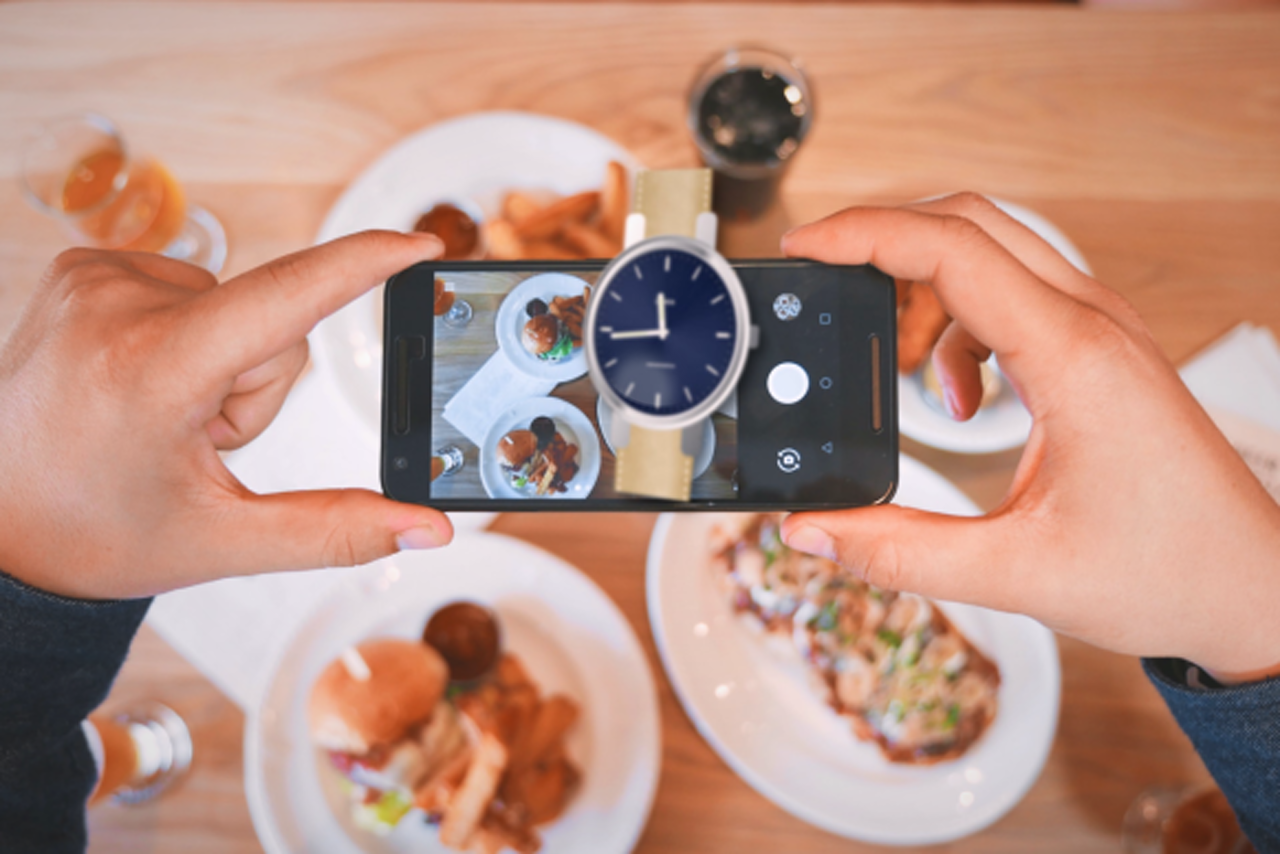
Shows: 11:44
